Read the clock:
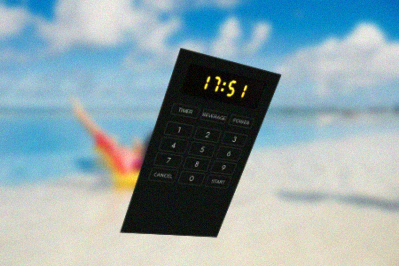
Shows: 17:51
